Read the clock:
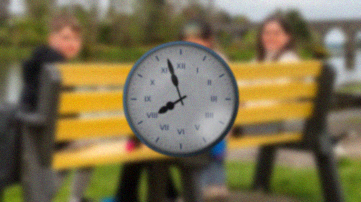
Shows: 7:57
